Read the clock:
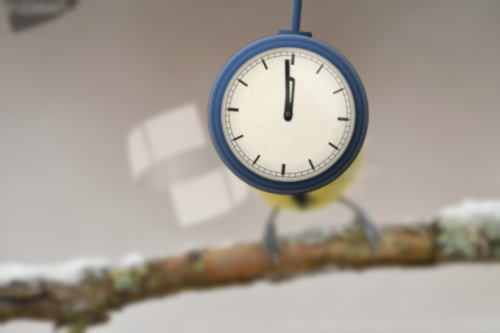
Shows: 11:59
